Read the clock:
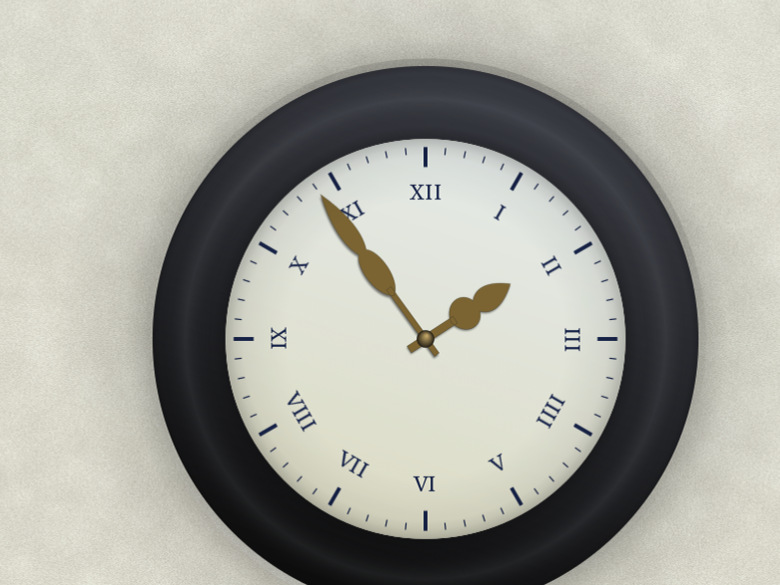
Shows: 1:54
